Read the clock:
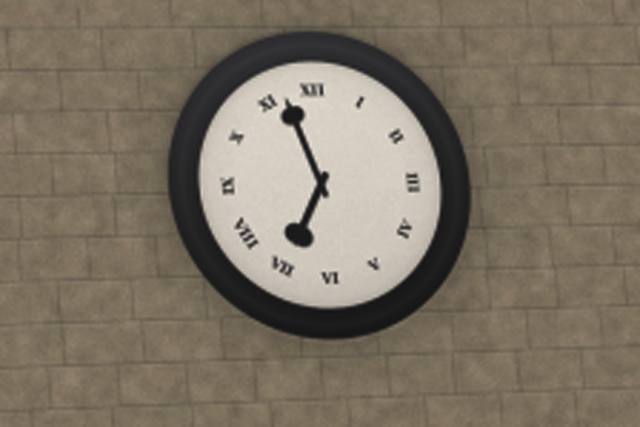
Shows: 6:57
